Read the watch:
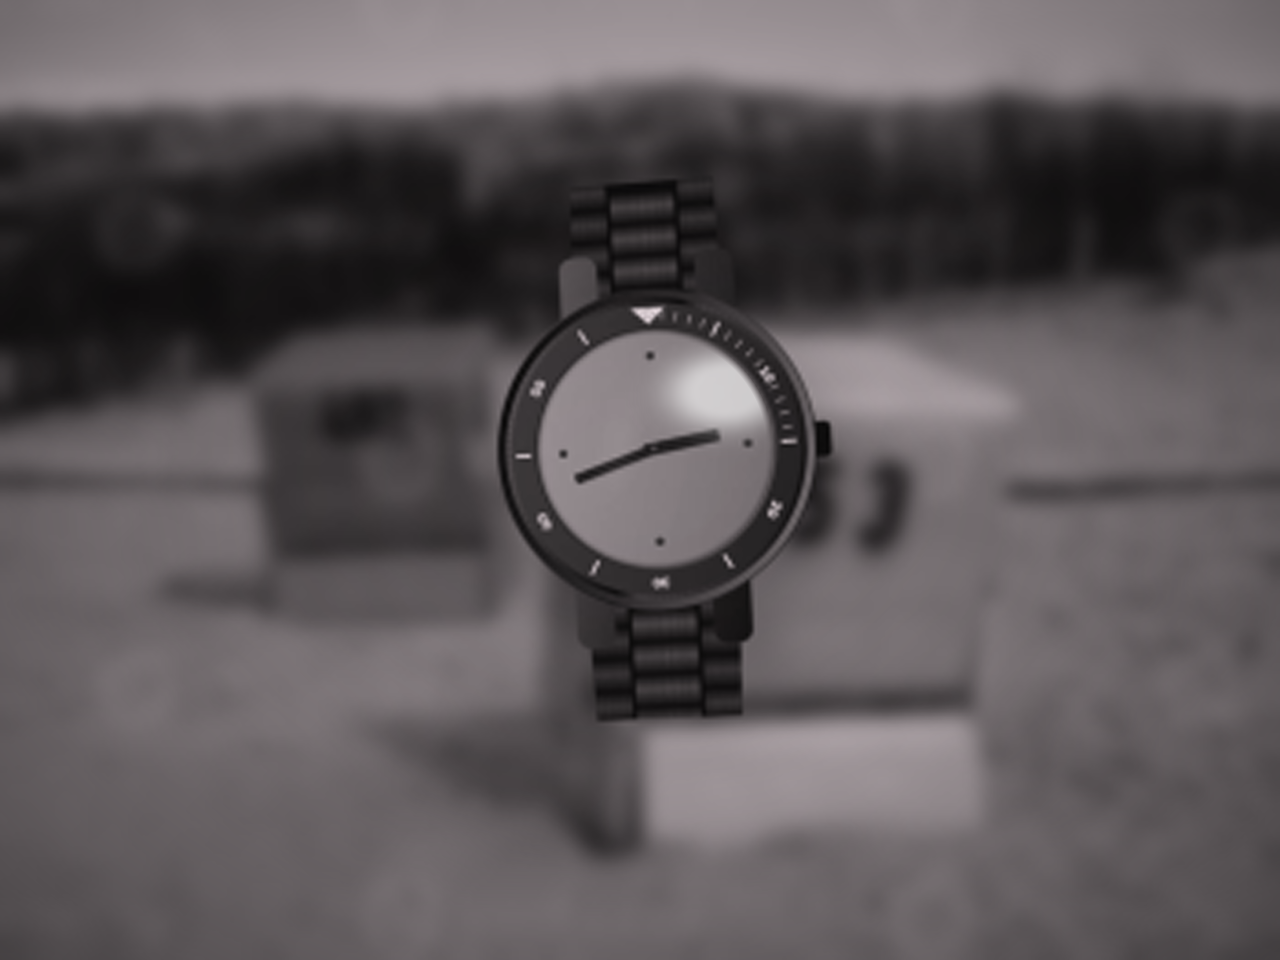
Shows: 2:42
